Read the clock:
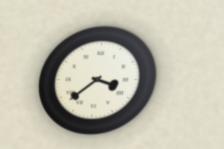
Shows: 3:38
